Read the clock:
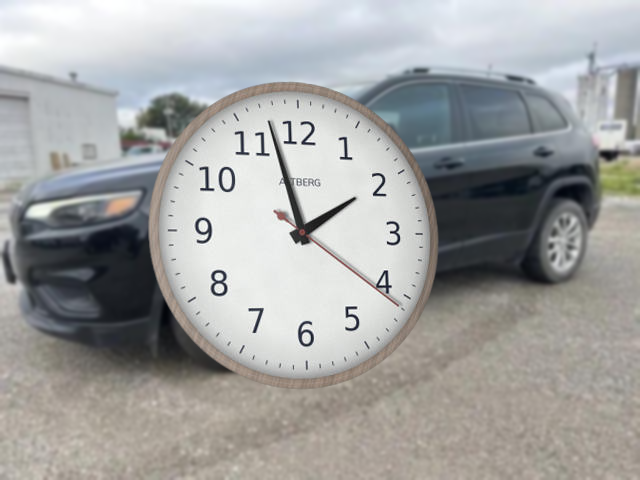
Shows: 1:57:21
